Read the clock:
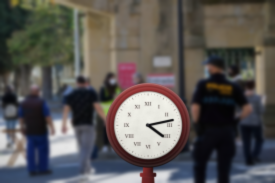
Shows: 4:13
